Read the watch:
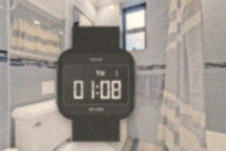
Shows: 1:08
